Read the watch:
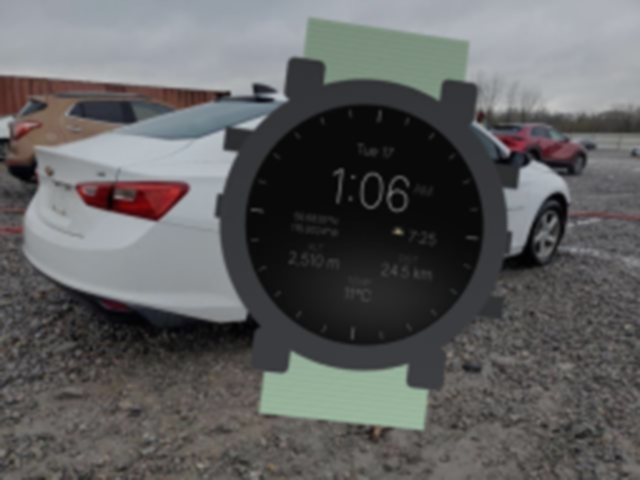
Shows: 1:06
